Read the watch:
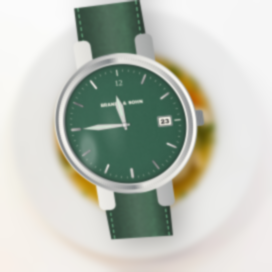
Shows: 11:45
